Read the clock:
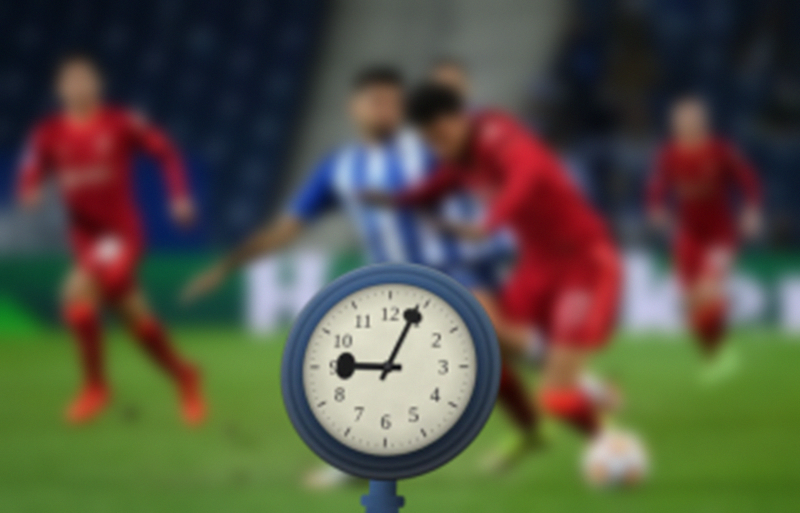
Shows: 9:04
